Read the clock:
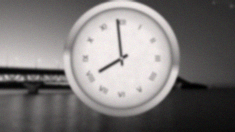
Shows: 7:59
